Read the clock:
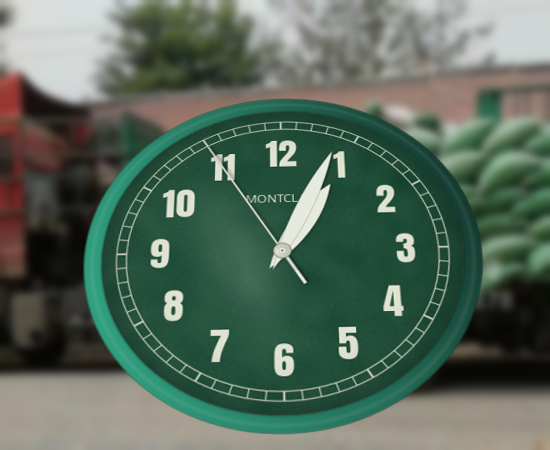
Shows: 1:03:55
